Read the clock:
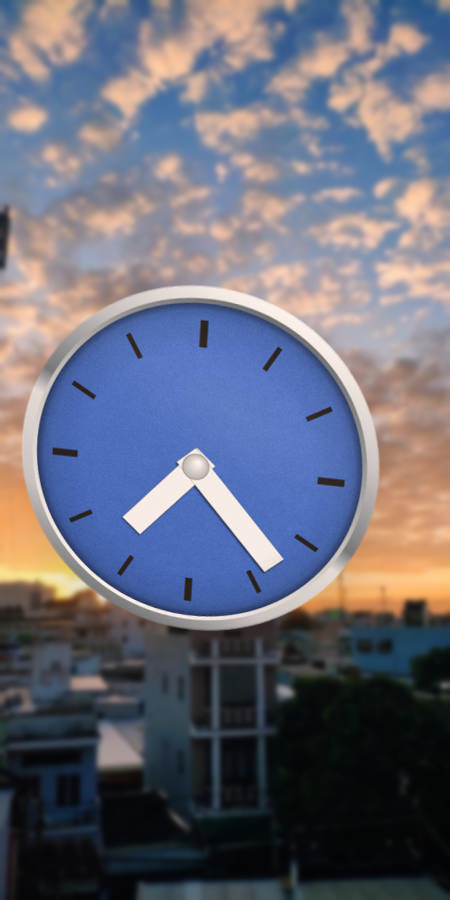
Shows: 7:23
